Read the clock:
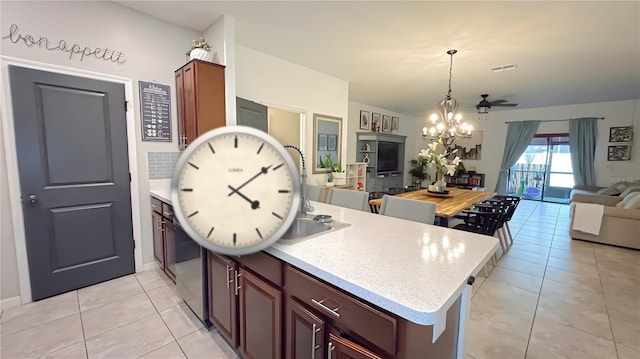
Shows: 4:09
